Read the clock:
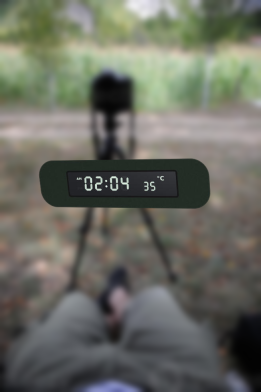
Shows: 2:04
